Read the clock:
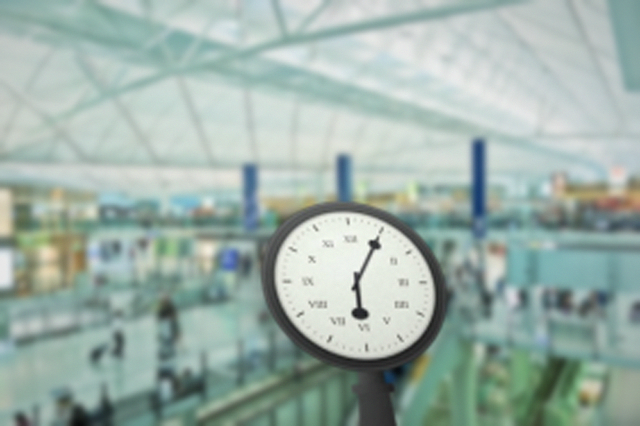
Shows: 6:05
